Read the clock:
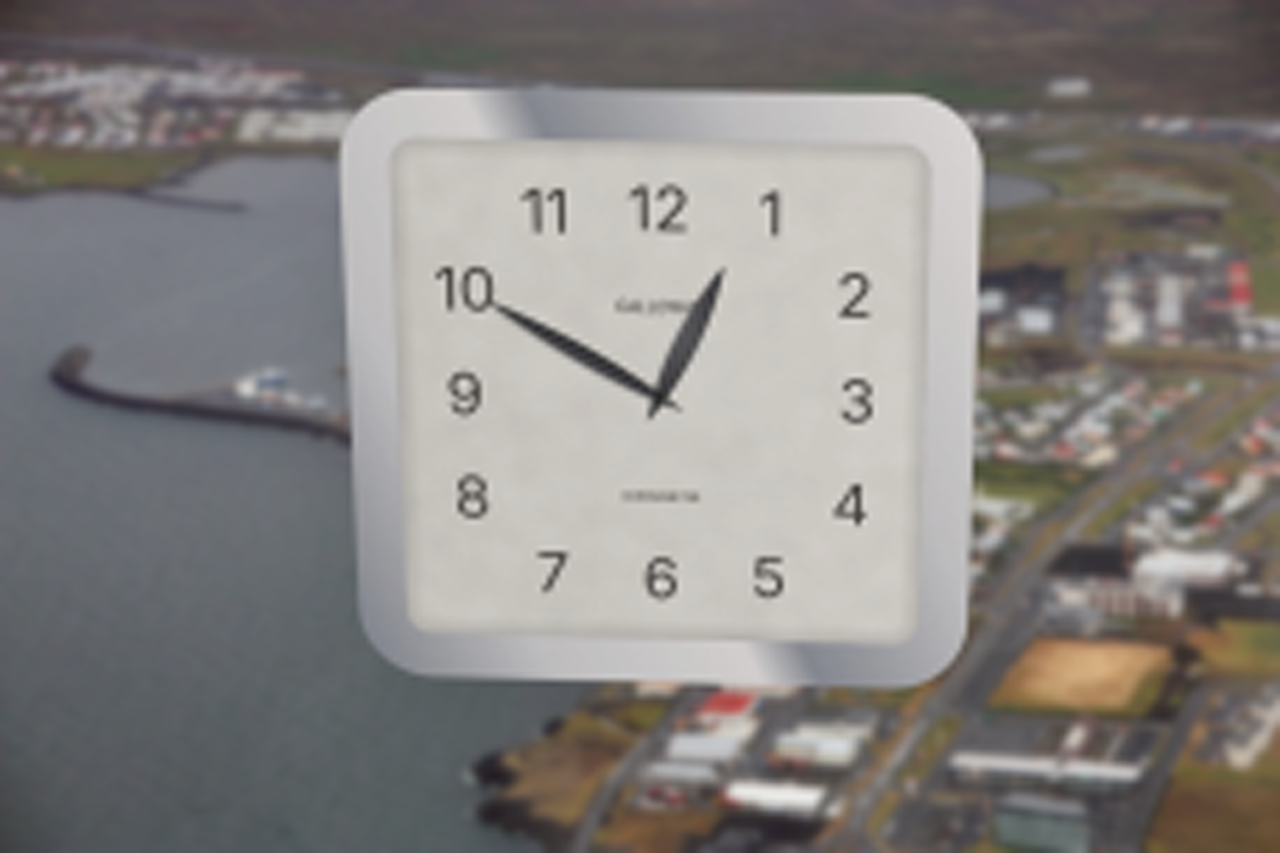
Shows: 12:50
